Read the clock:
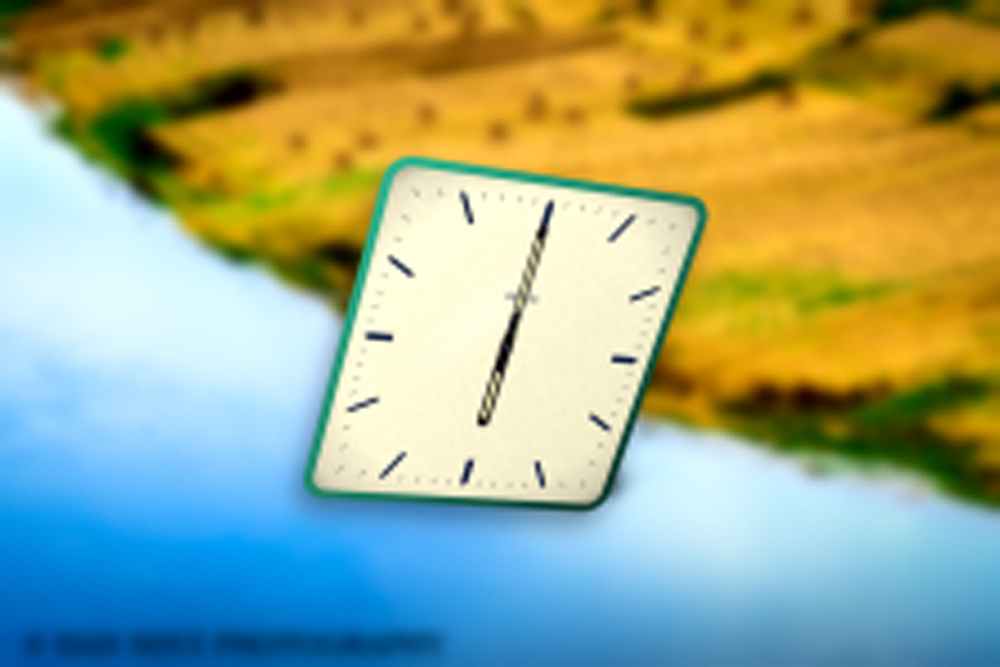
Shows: 6:00
